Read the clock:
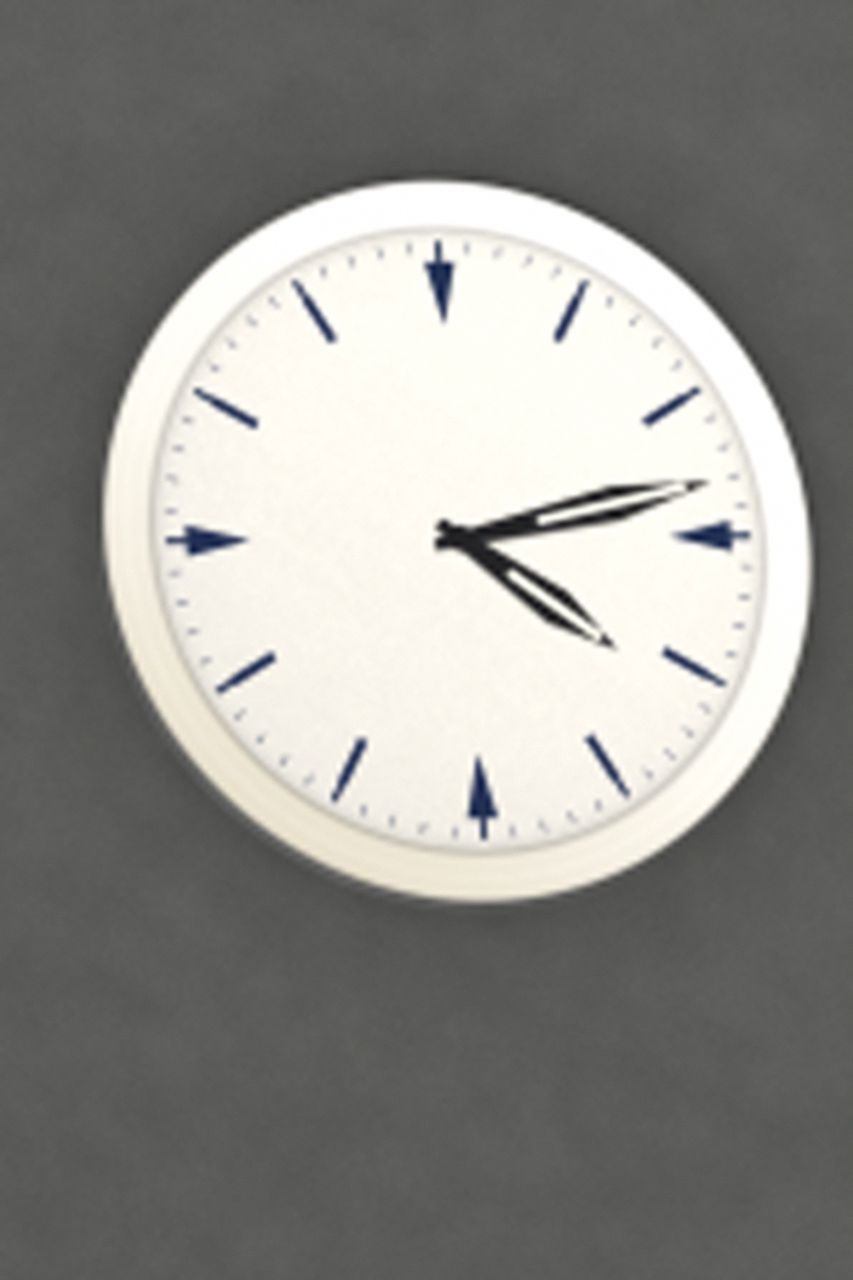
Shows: 4:13
